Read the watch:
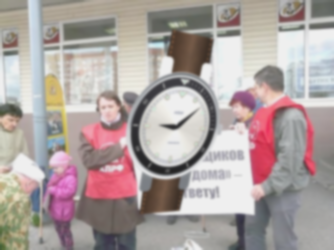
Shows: 9:08
